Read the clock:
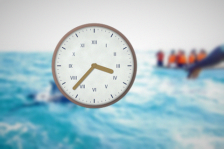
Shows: 3:37
